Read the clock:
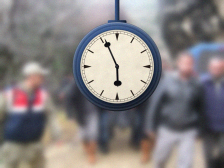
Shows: 5:56
